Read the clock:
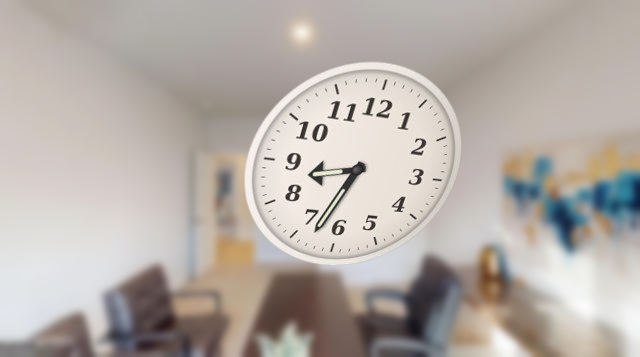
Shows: 8:33
